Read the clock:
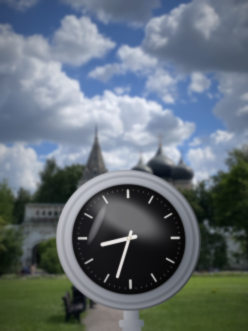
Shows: 8:33
